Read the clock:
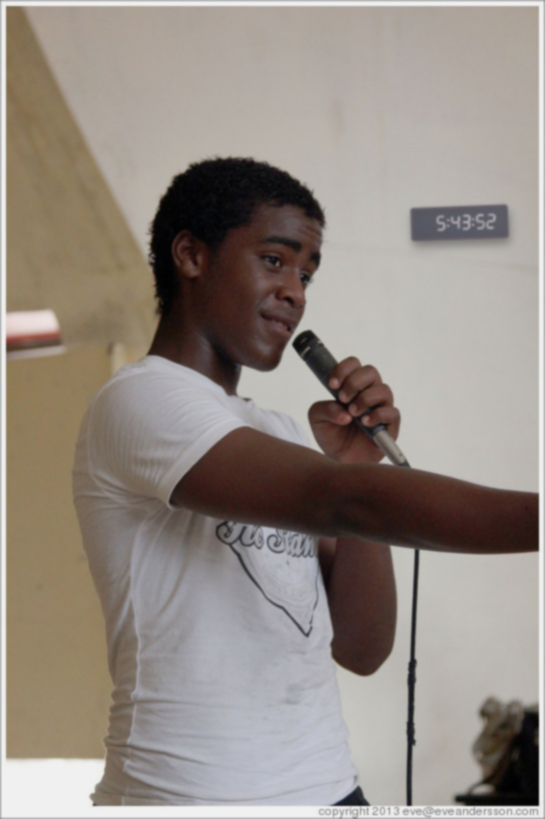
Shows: 5:43:52
